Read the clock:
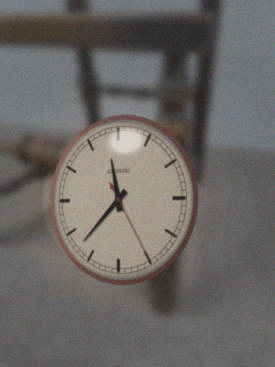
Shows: 11:37:25
